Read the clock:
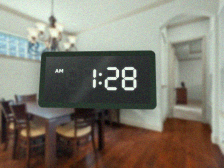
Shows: 1:28
